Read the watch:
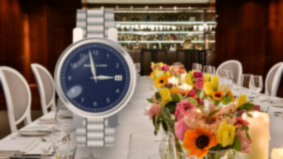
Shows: 2:58
